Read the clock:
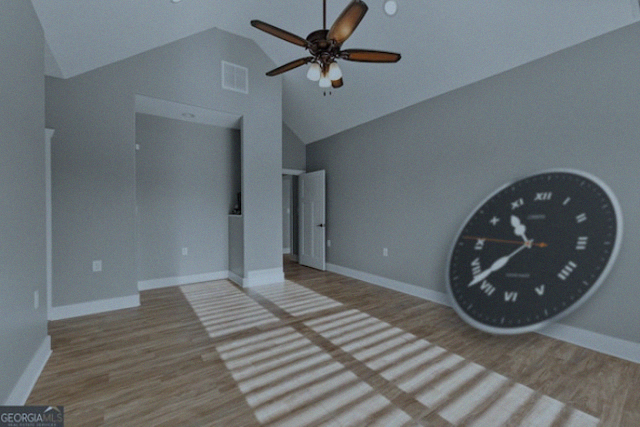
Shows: 10:37:46
